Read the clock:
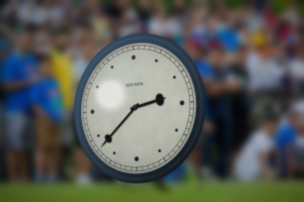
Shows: 2:38
